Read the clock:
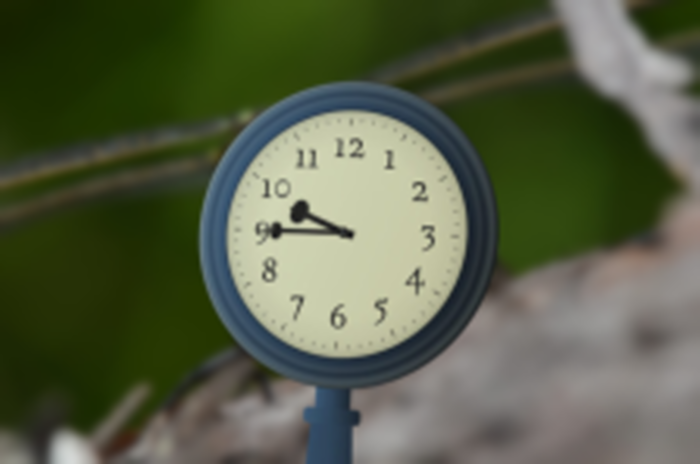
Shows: 9:45
